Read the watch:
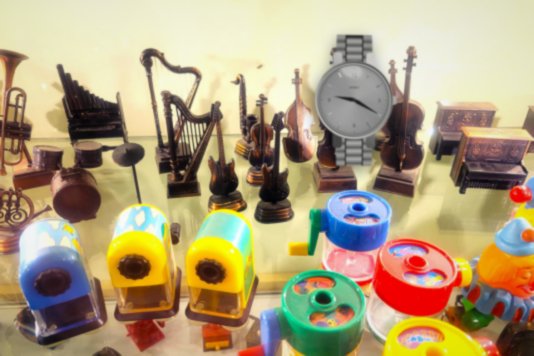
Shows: 9:20
